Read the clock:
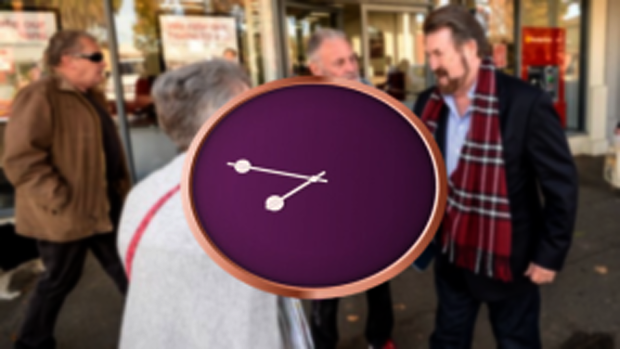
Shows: 7:47
